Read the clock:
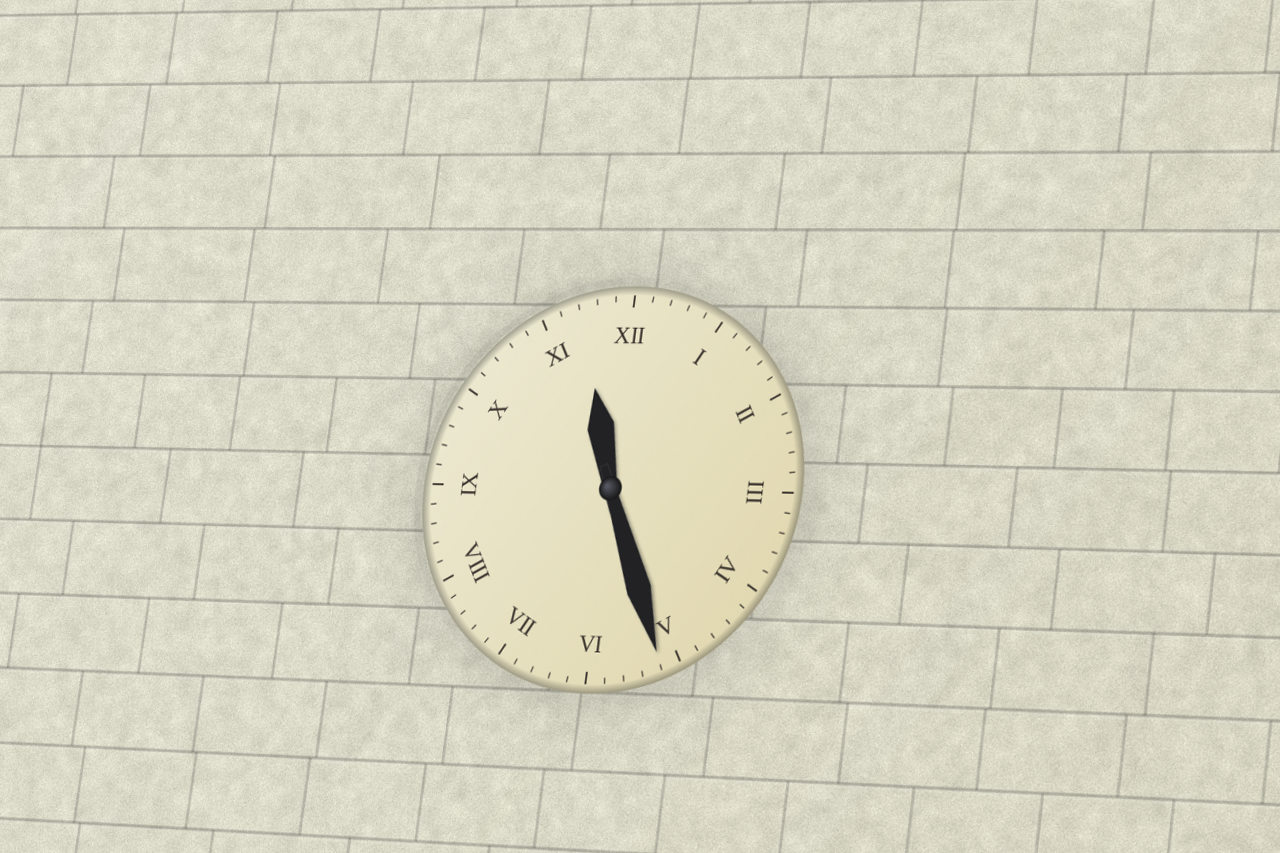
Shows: 11:26
